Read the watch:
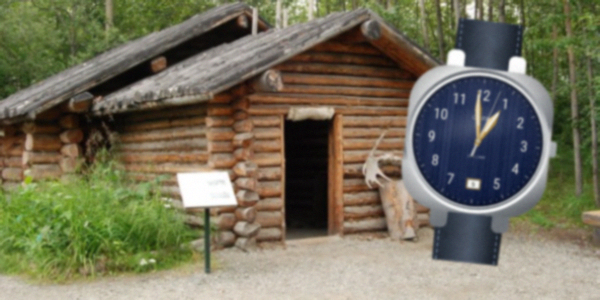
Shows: 12:59:03
